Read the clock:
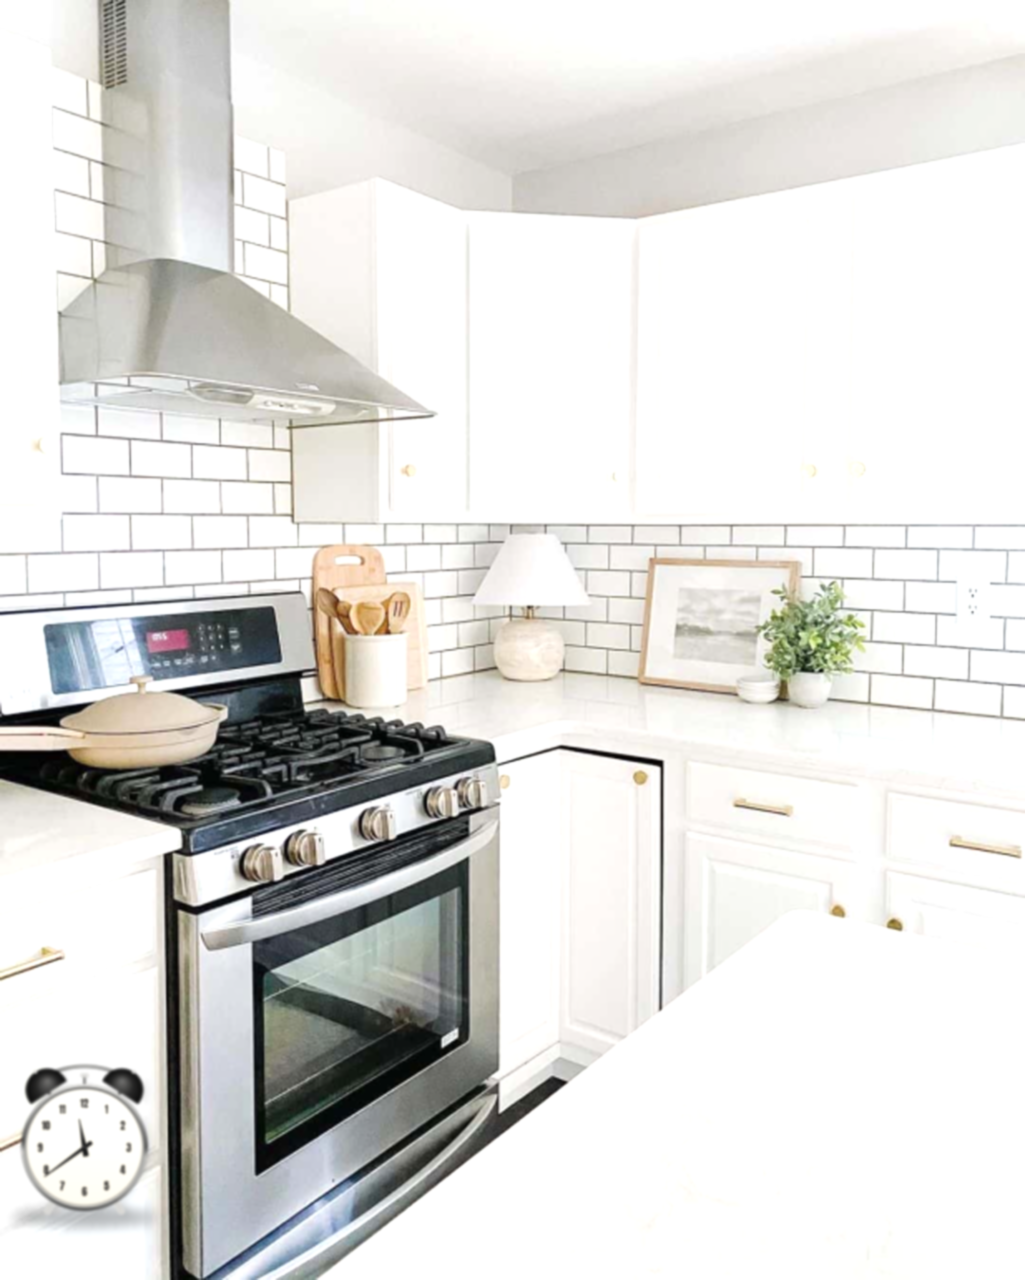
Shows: 11:39
